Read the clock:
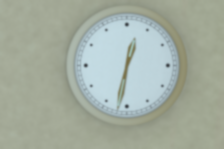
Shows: 12:32
